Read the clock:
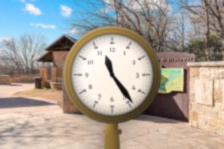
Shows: 11:24
